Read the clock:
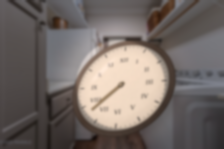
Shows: 7:38
